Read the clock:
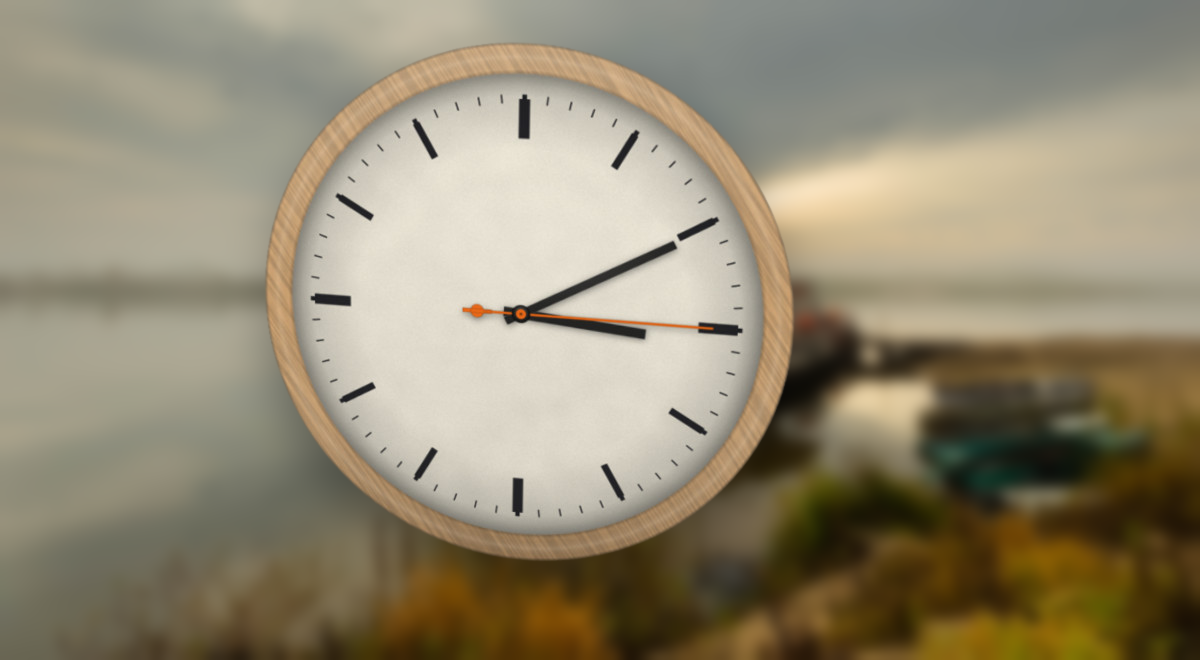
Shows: 3:10:15
